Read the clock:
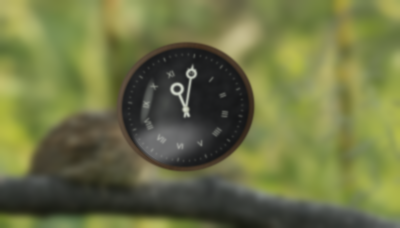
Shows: 11:00
